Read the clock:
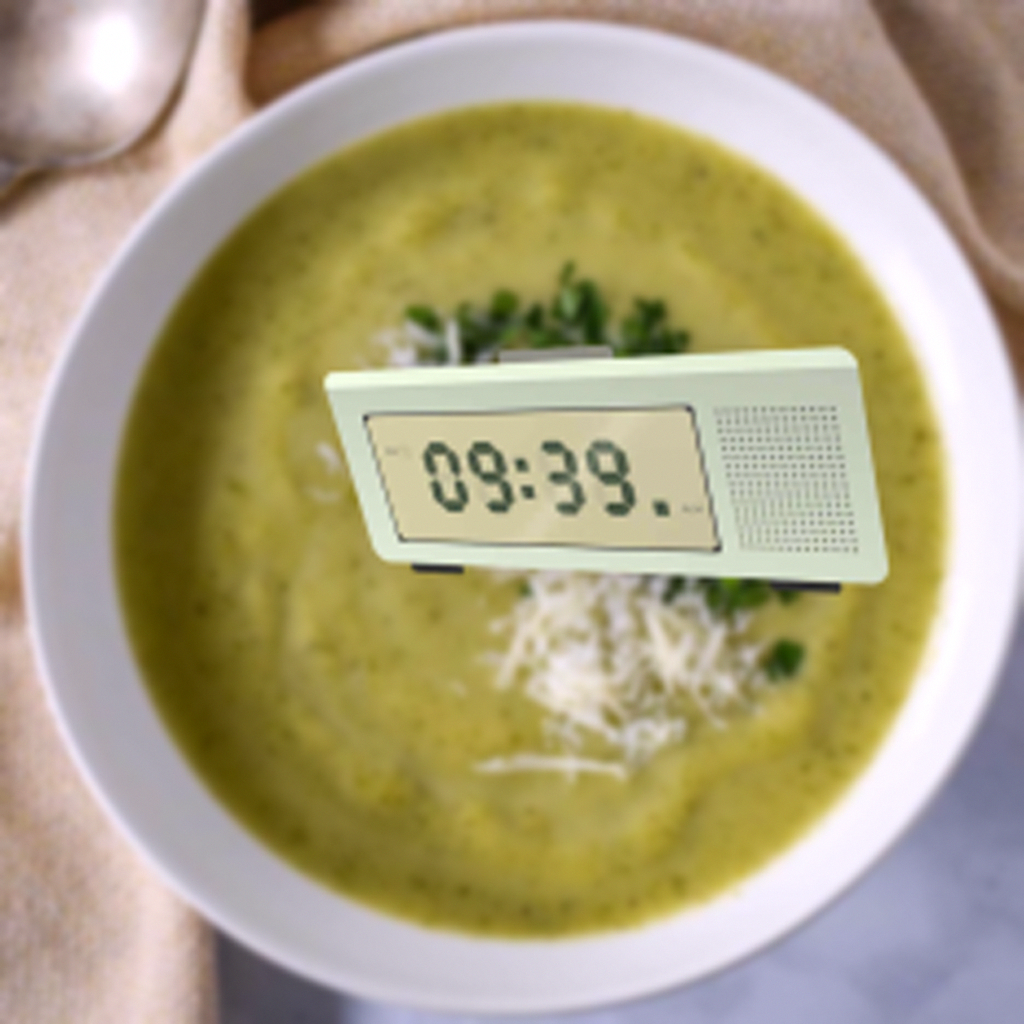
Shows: 9:39
